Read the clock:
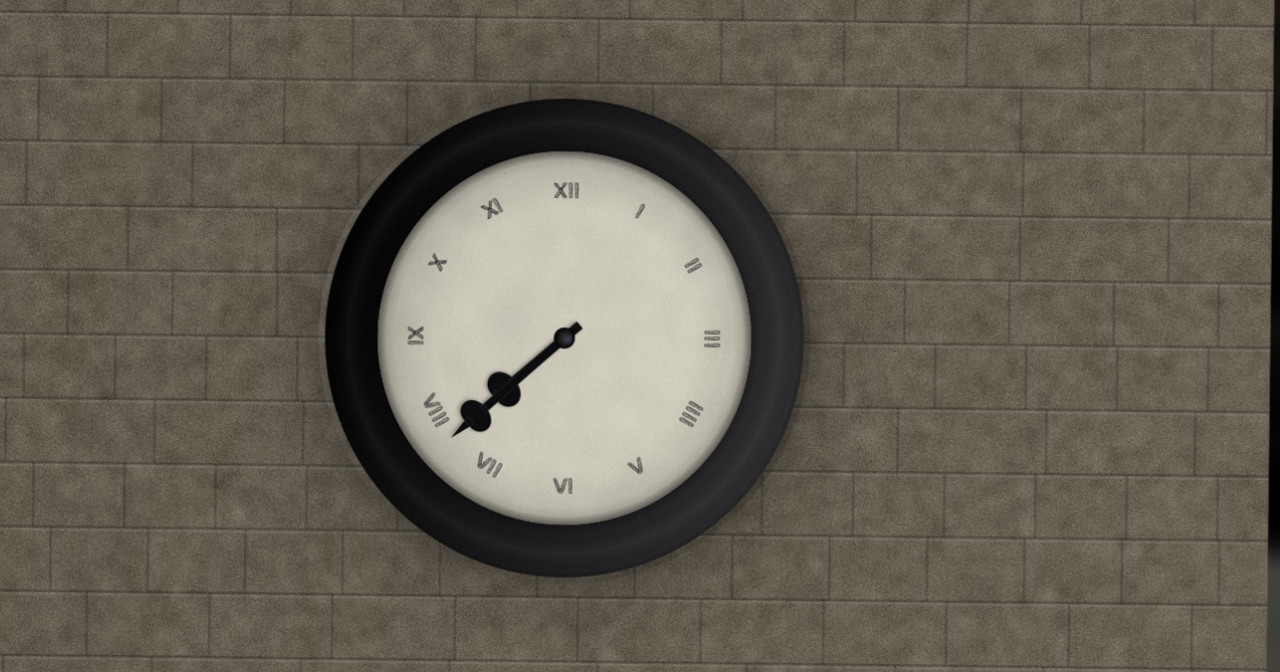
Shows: 7:38
